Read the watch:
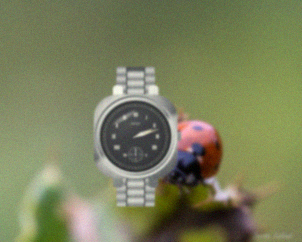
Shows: 2:12
